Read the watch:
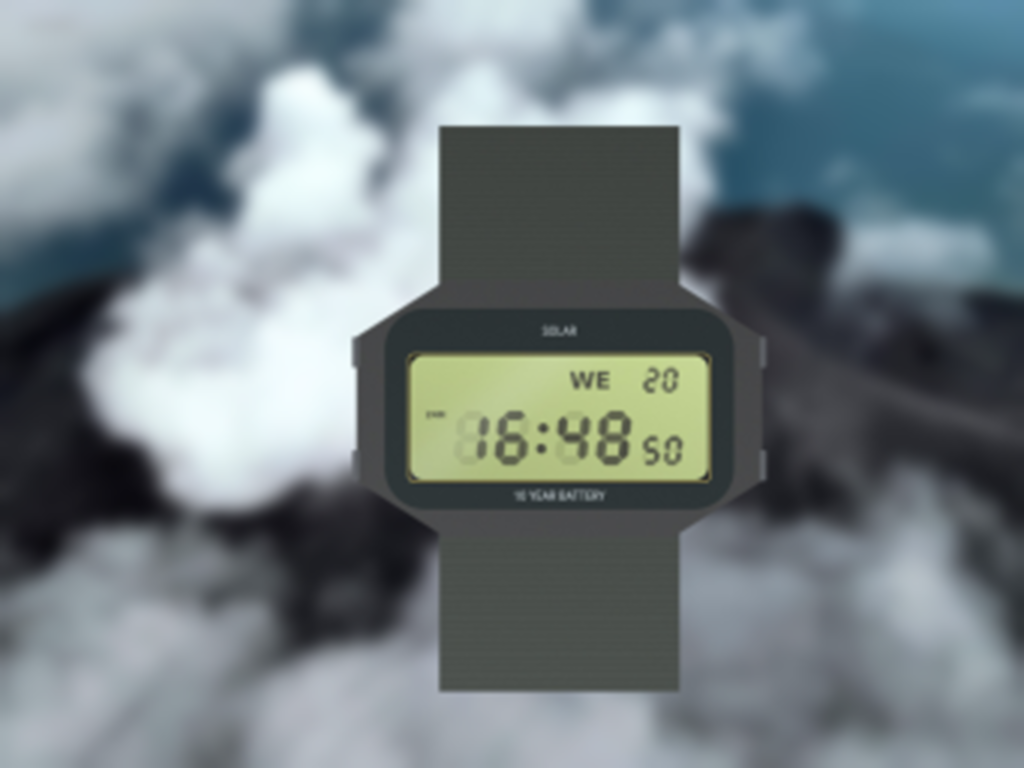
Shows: 16:48:50
